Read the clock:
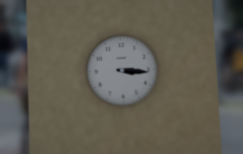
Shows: 3:16
